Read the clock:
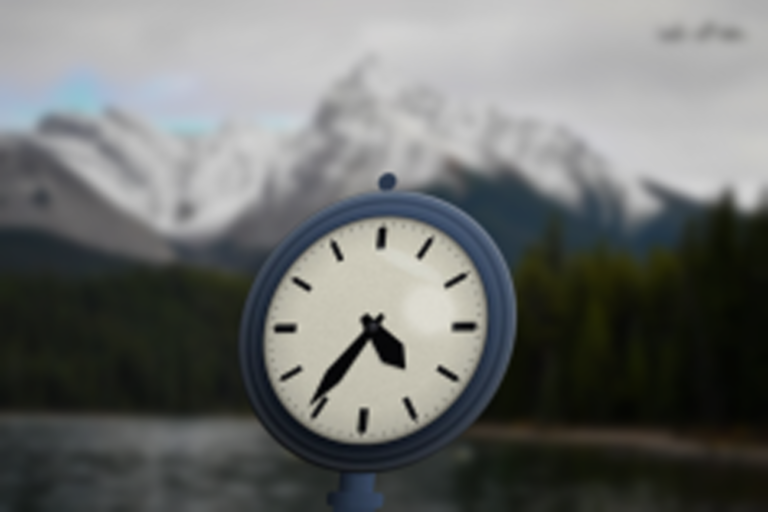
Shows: 4:36
